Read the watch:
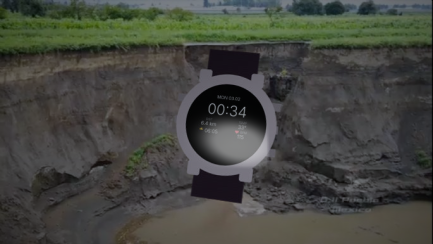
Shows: 0:34
